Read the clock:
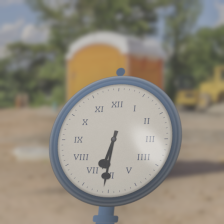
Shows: 6:31
